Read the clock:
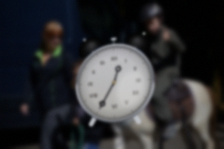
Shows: 12:35
